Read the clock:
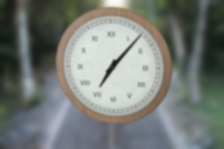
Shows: 7:07
